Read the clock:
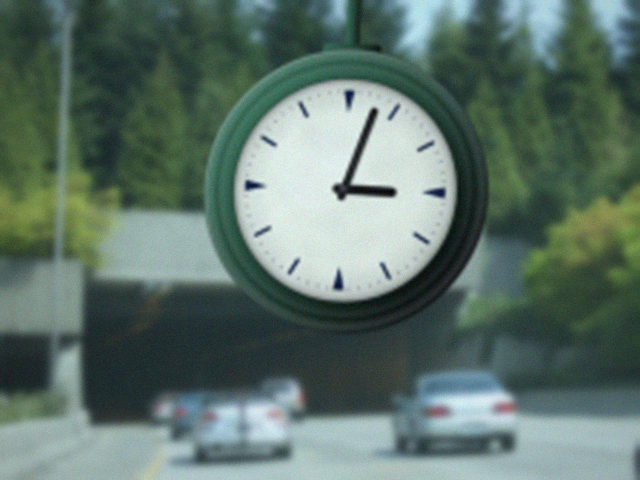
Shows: 3:03
